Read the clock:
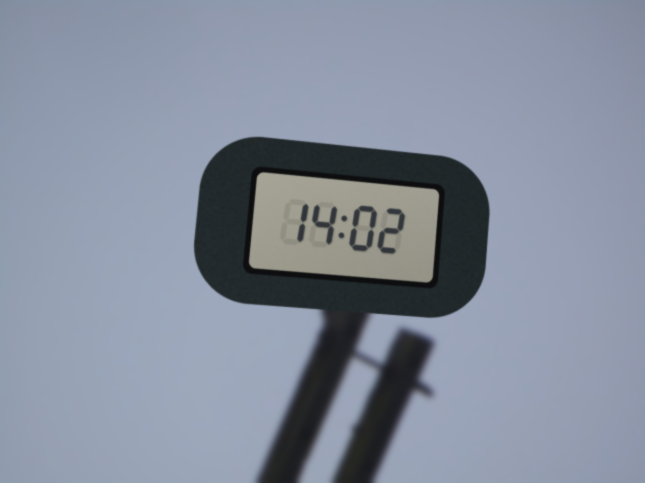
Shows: 14:02
